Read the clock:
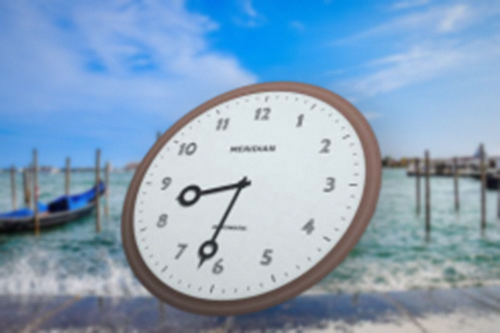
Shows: 8:32
